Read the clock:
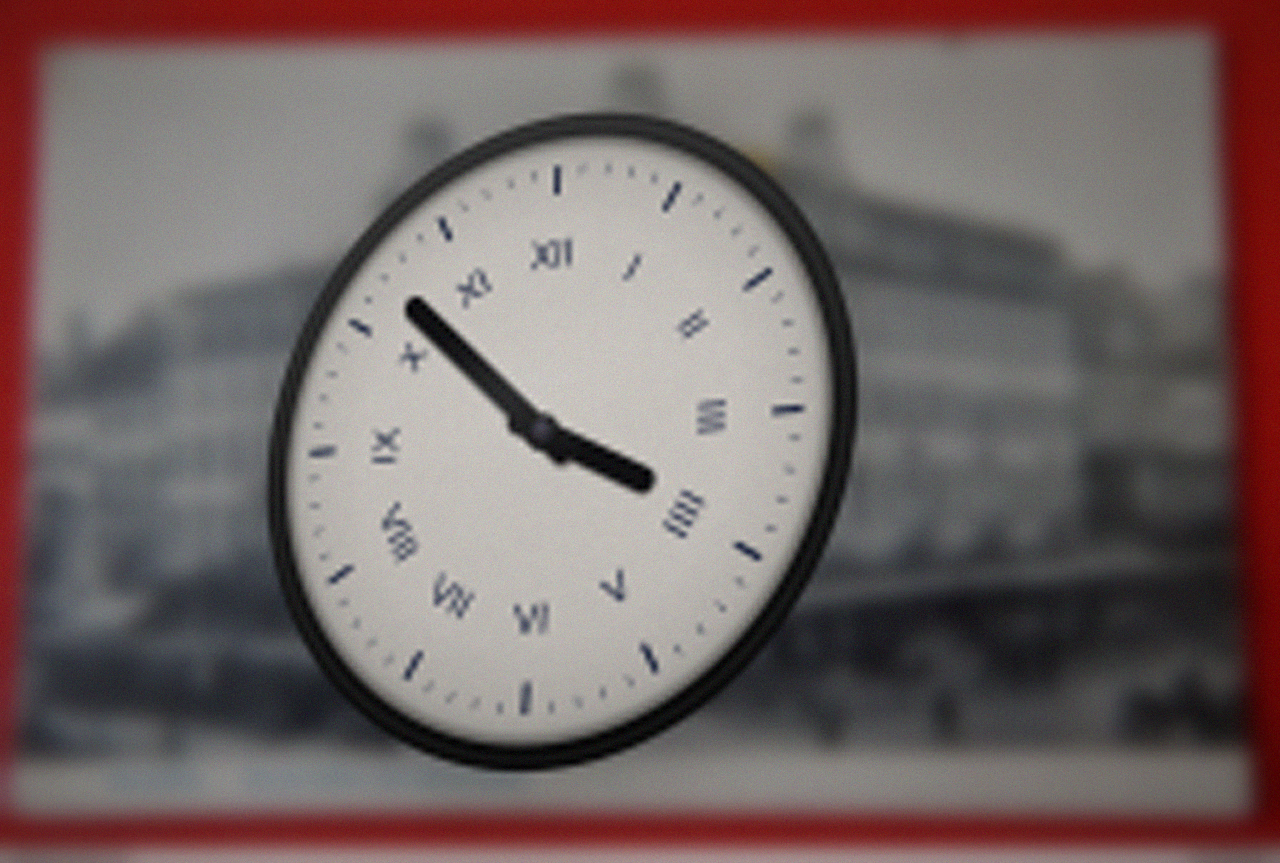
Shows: 3:52
